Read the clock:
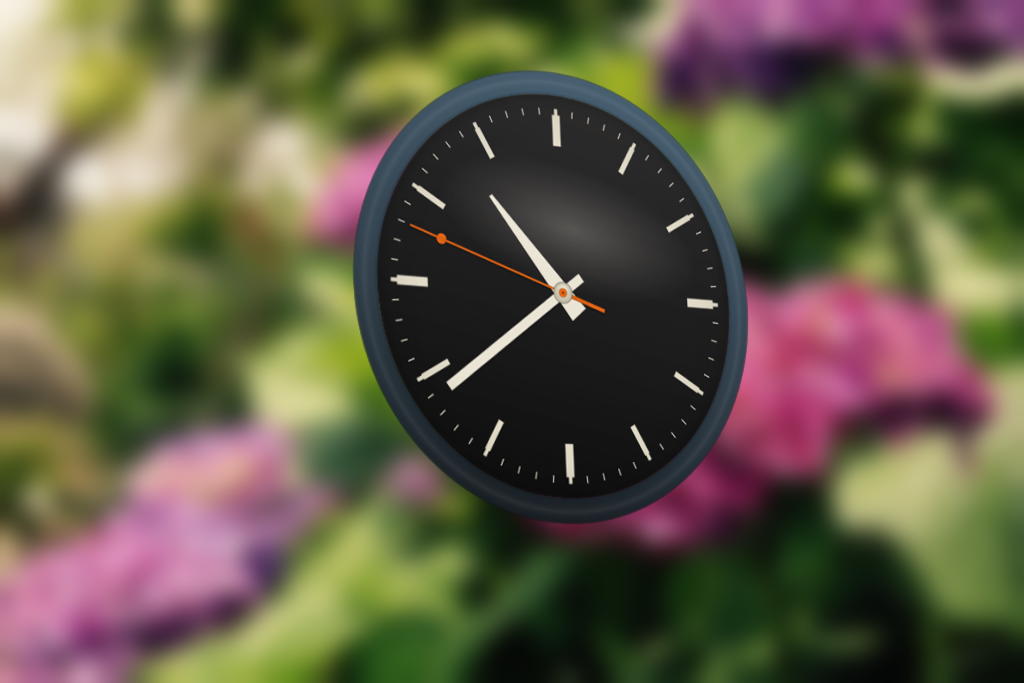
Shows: 10:38:48
